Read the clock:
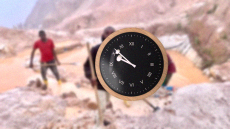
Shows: 9:52
